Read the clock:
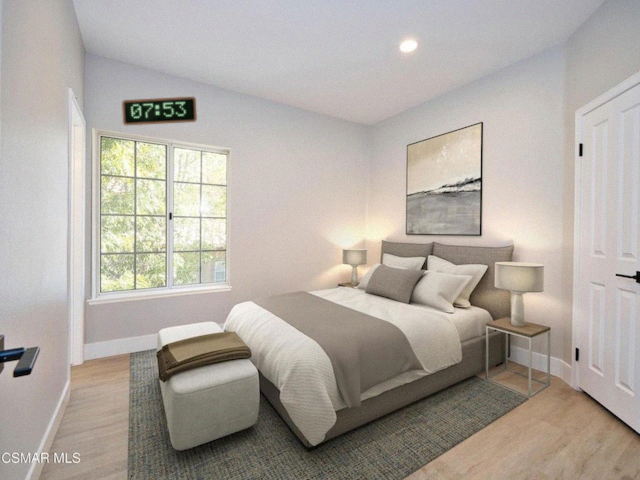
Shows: 7:53
